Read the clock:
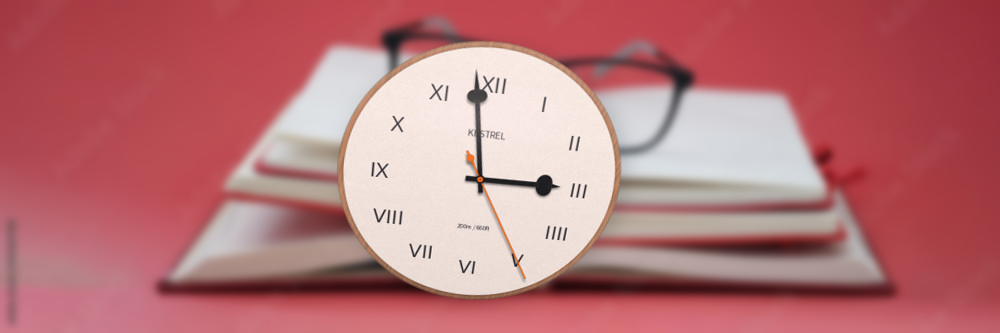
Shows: 2:58:25
